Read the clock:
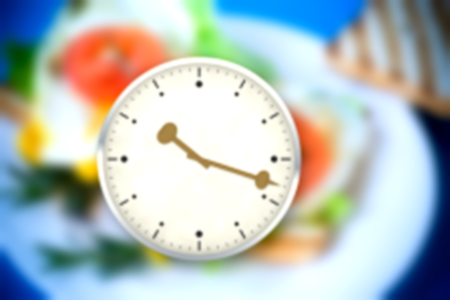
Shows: 10:18
